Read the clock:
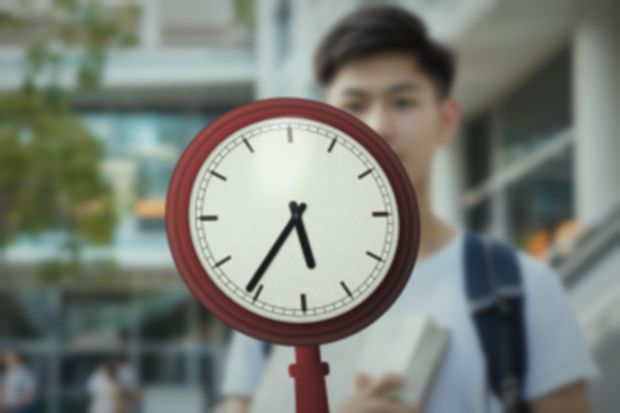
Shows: 5:36
